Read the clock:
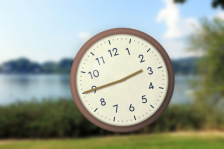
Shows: 2:45
